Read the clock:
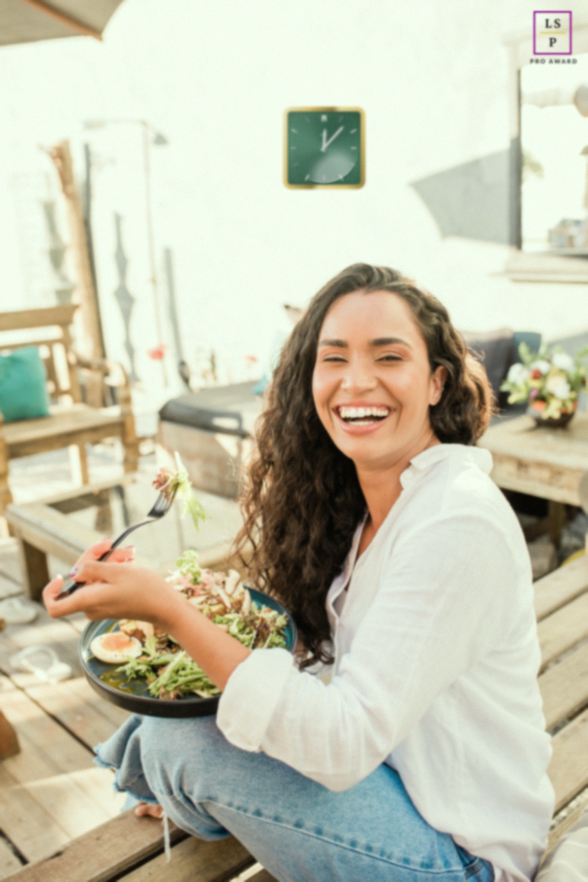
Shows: 12:07
